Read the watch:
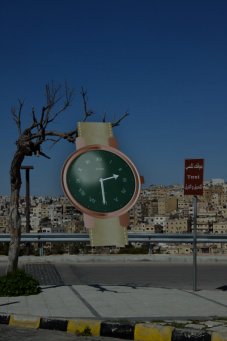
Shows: 2:30
